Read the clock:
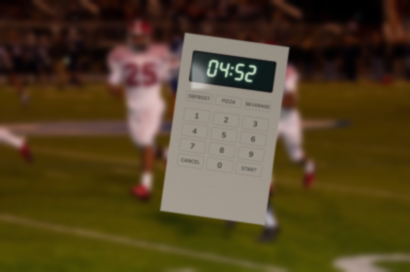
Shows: 4:52
